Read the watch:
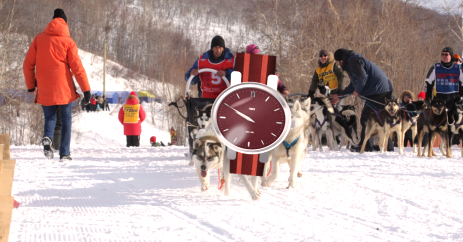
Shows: 9:50
